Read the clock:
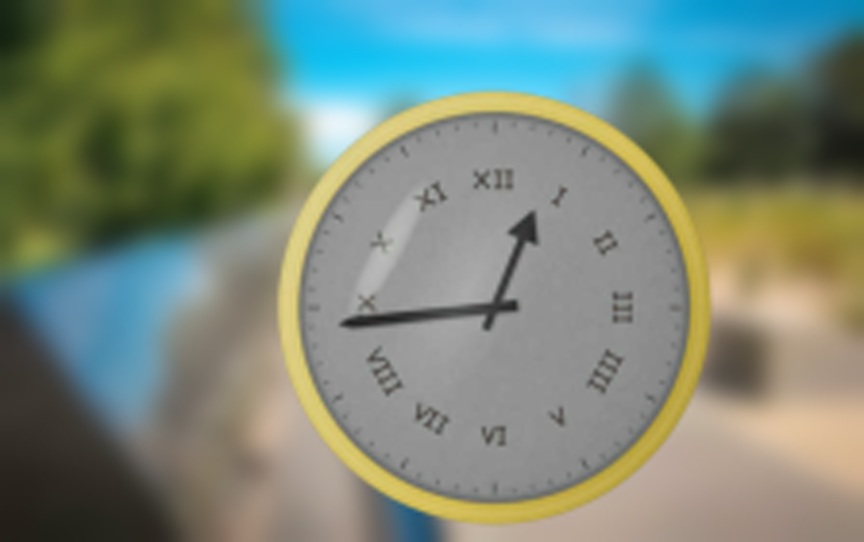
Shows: 12:44
